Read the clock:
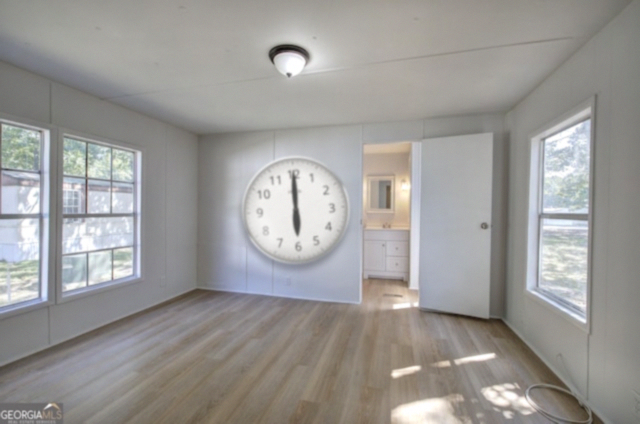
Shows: 6:00
